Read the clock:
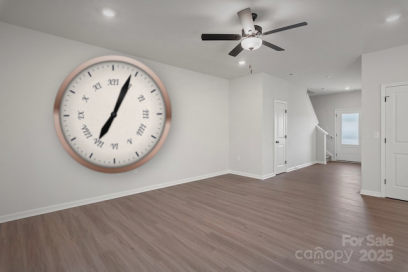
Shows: 7:04
